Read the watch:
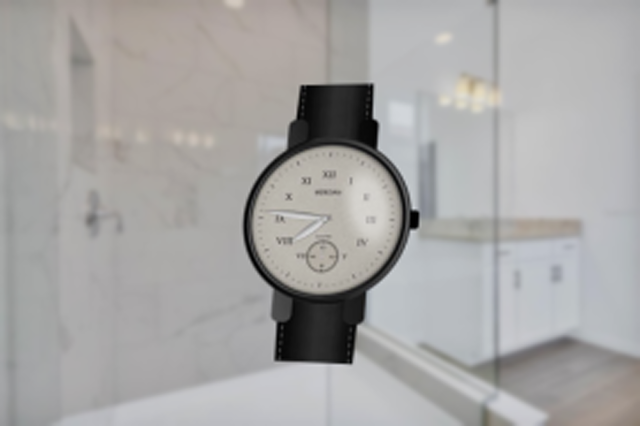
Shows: 7:46
